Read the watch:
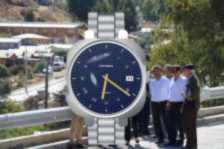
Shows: 6:21
